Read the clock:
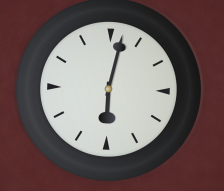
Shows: 6:02
